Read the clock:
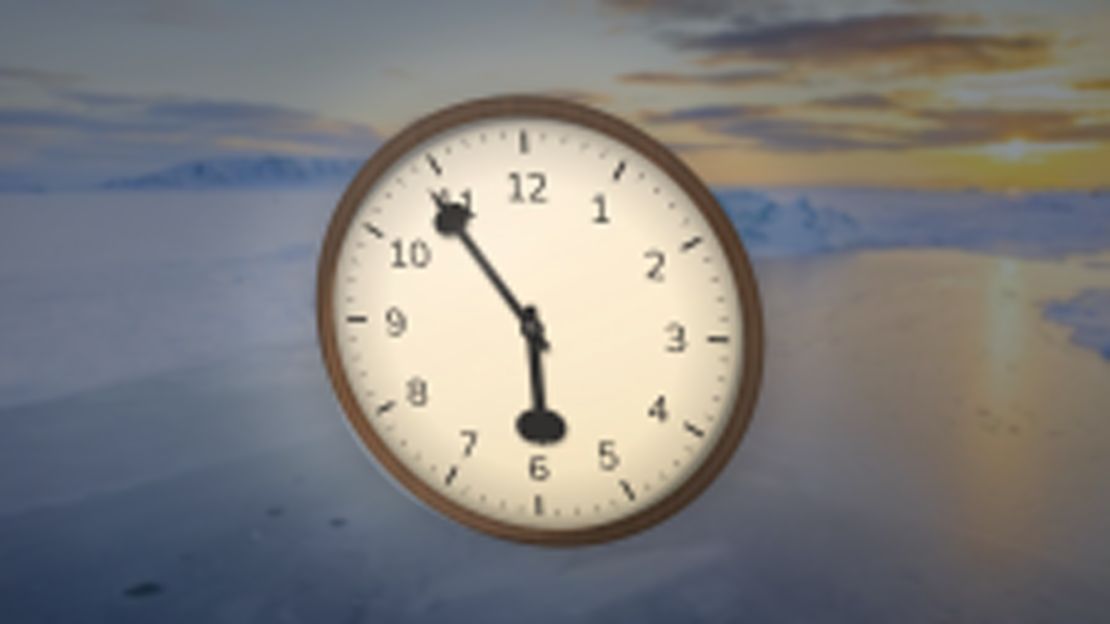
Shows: 5:54
